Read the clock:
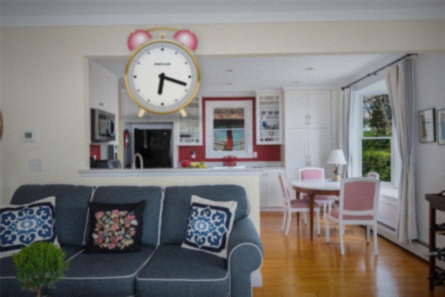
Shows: 6:18
